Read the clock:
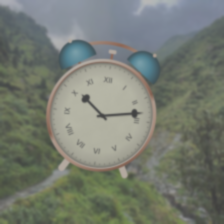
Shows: 10:13
